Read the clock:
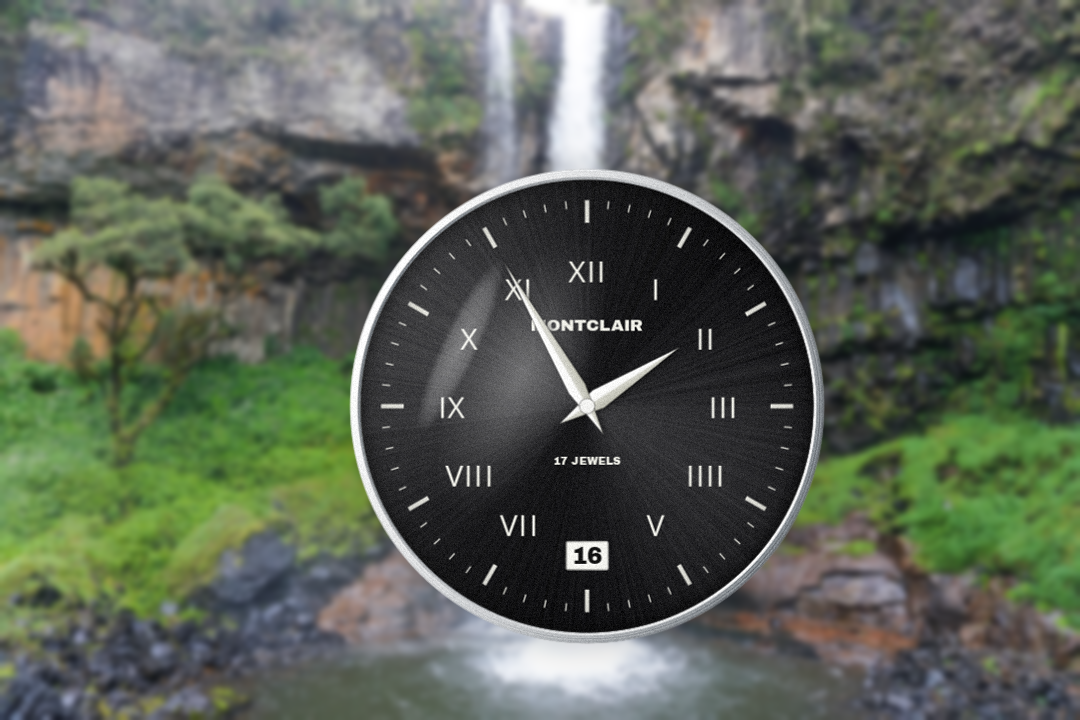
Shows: 1:55
